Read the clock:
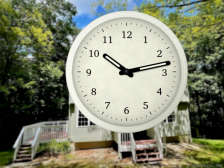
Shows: 10:13
